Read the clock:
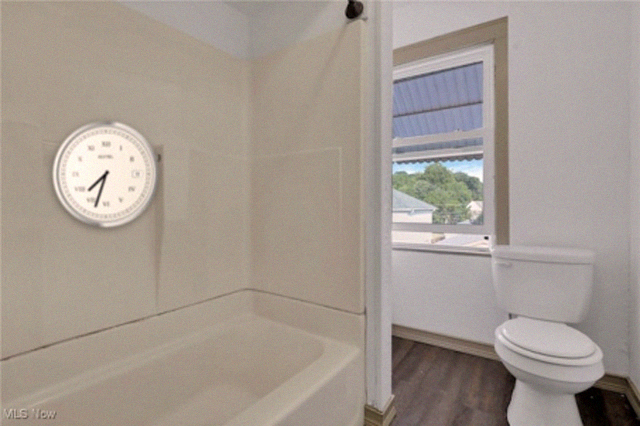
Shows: 7:33
